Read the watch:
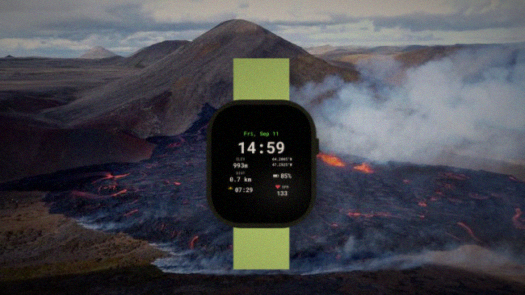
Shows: 14:59
